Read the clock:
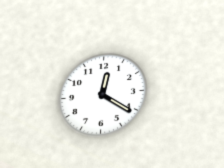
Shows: 12:21
